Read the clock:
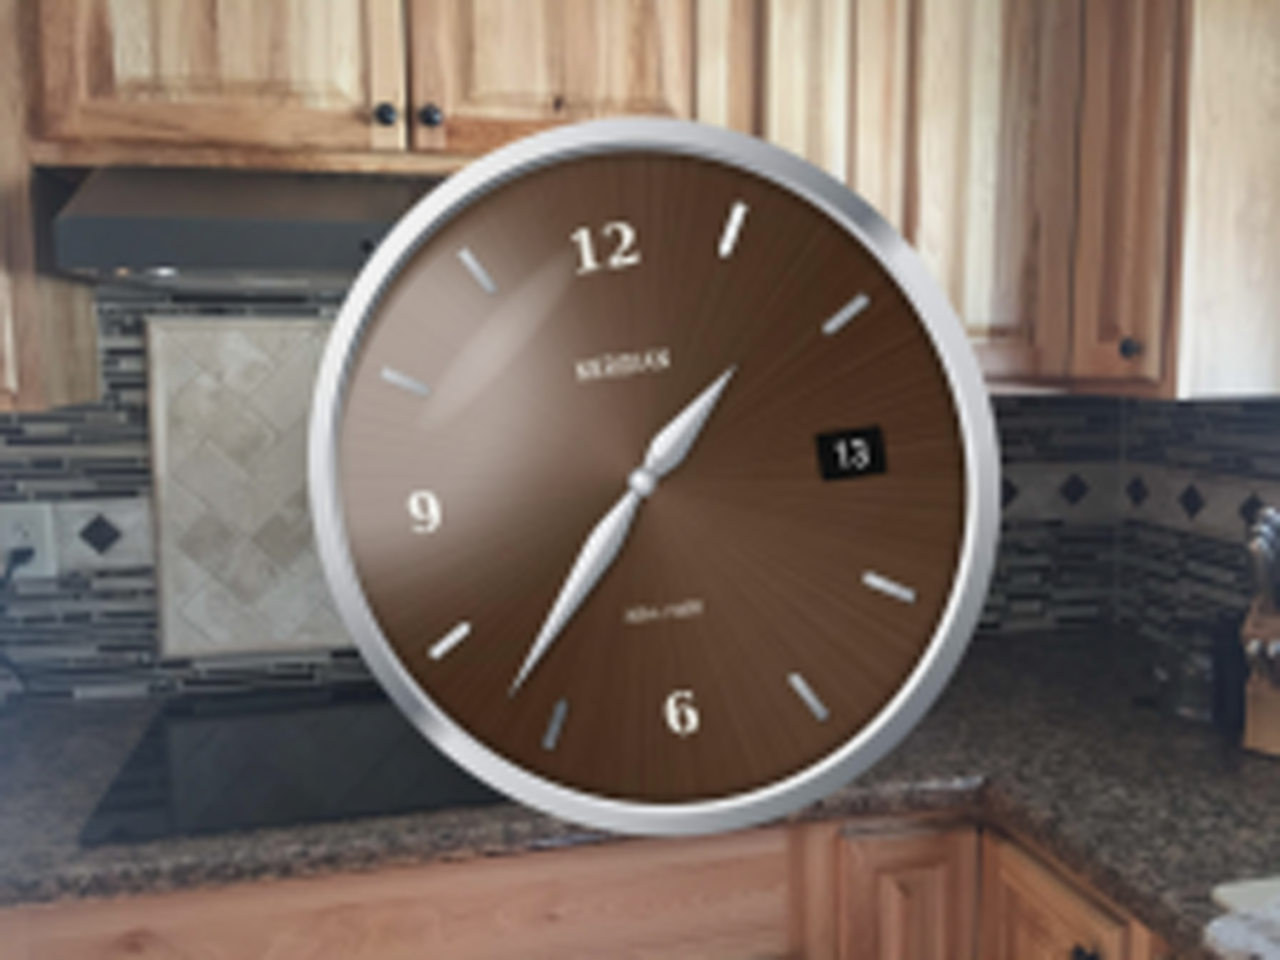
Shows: 1:37
